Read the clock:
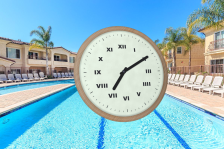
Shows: 7:10
